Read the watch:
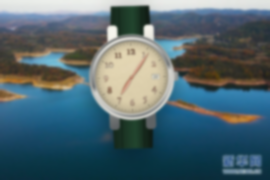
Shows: 7:06
